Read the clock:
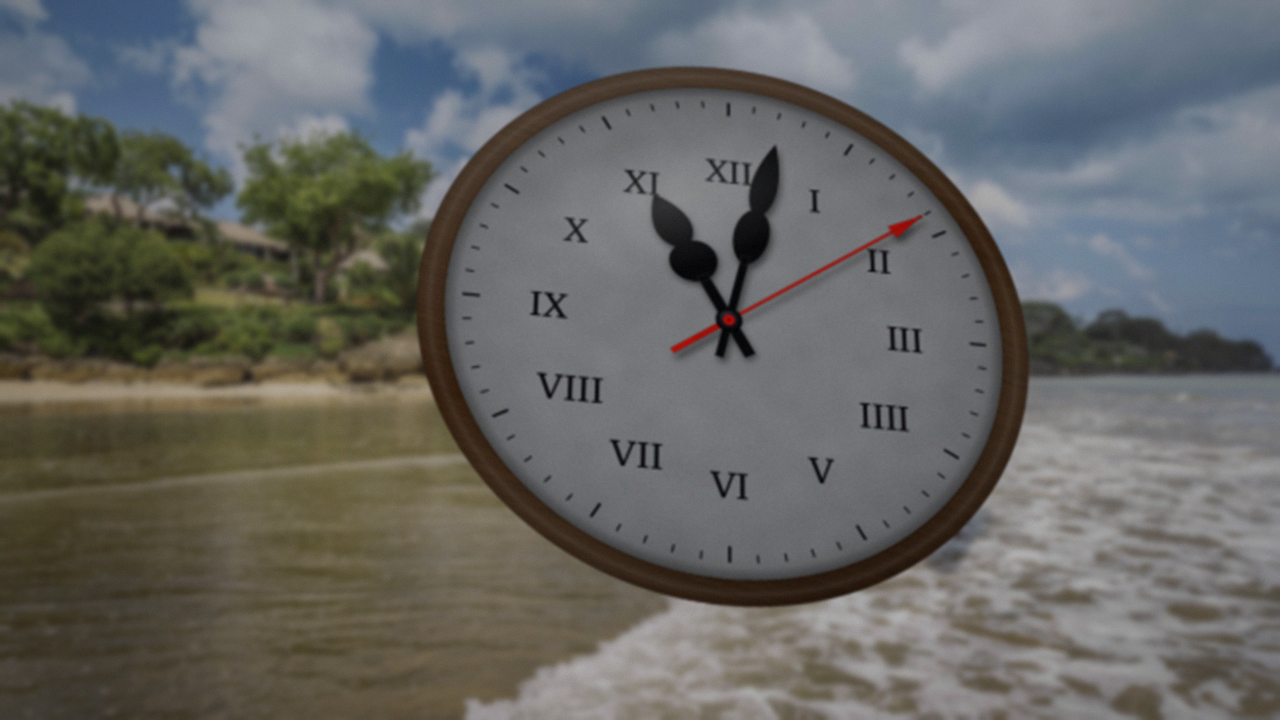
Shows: 11:02:09
